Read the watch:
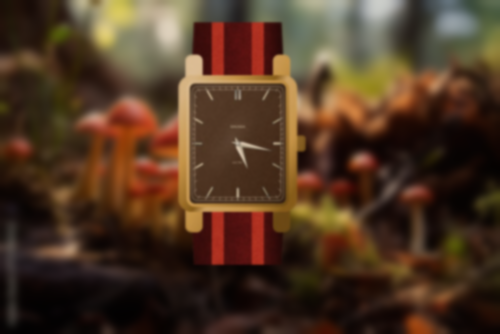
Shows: 5:17
